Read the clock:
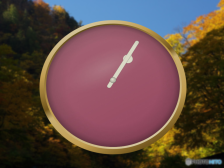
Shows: 1:05
